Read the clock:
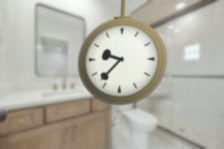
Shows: 9:37
